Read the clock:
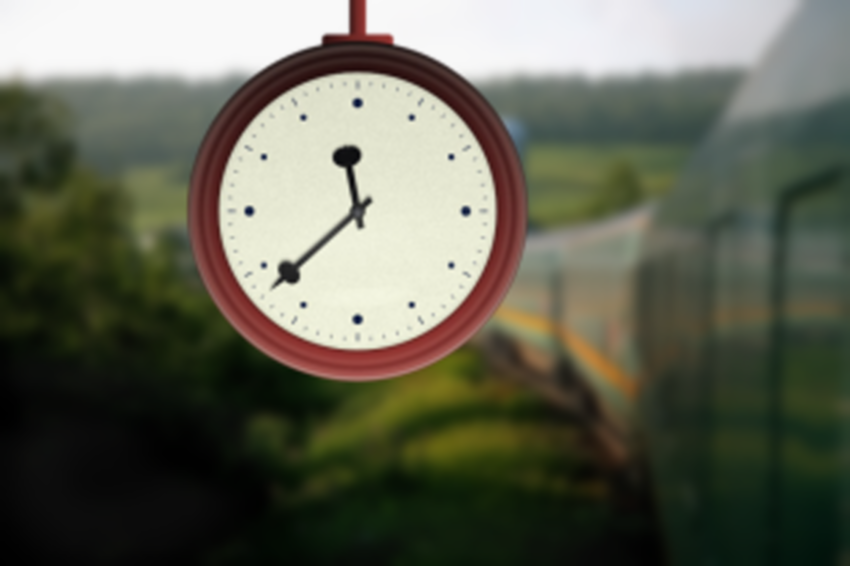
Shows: 11:38
